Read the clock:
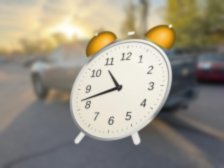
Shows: 10:42
